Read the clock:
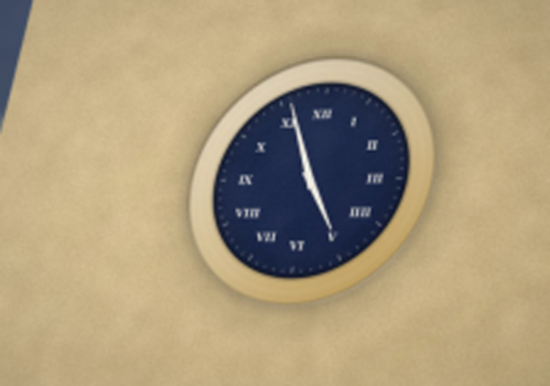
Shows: 4:56
